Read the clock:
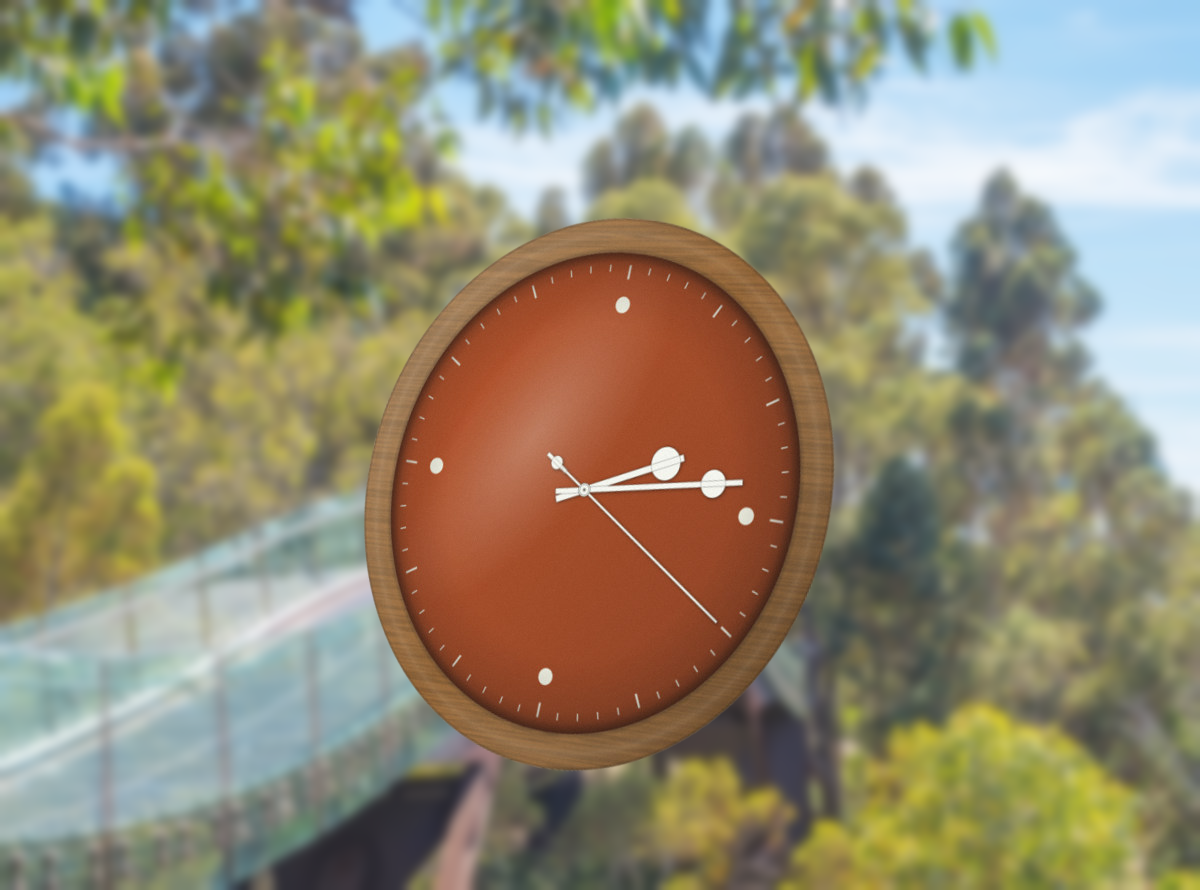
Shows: 2:13:20
